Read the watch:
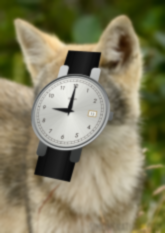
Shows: 9:00
